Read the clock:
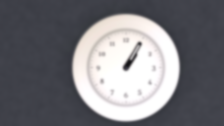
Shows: 1:05
